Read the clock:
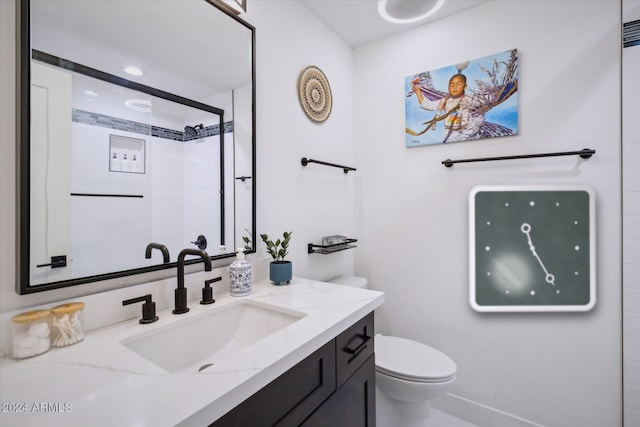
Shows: 11:25
